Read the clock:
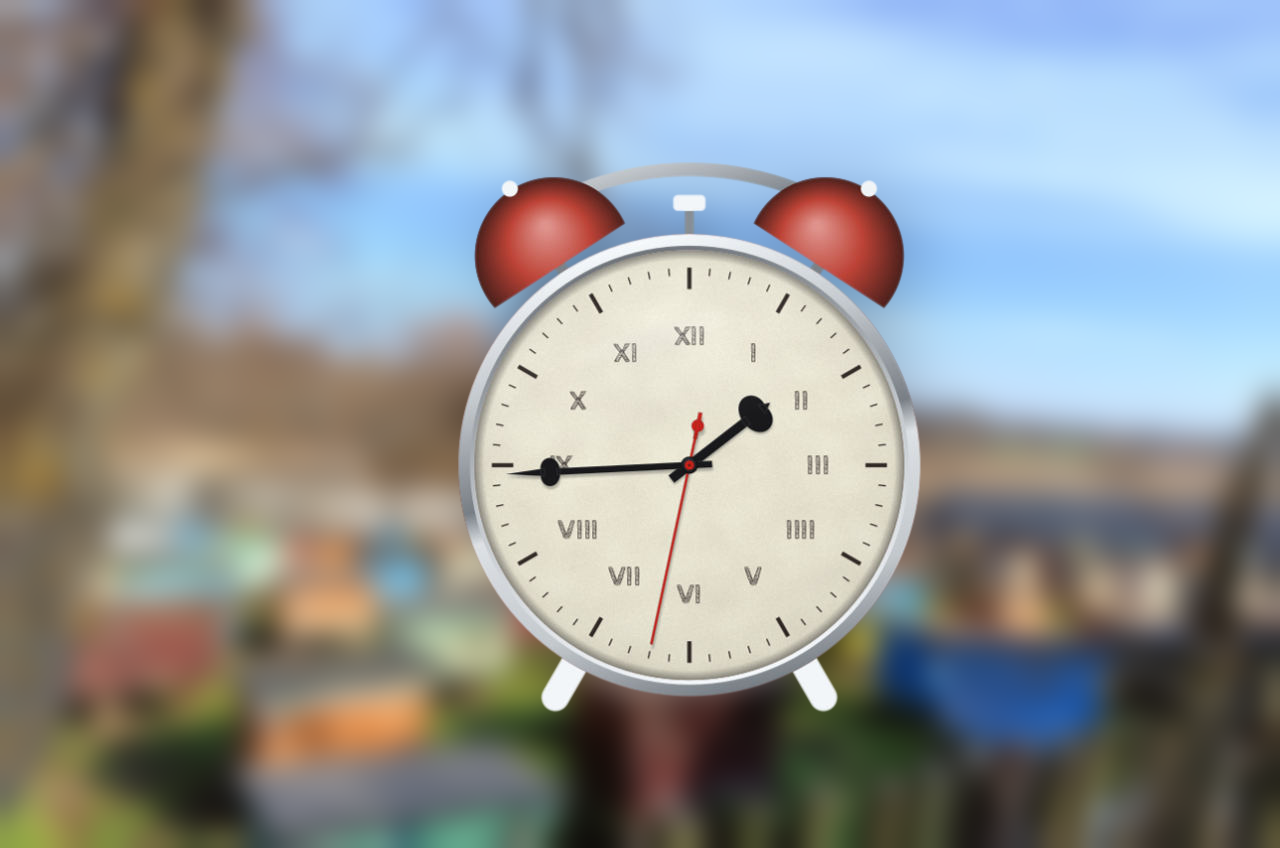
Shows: 1:44:32
